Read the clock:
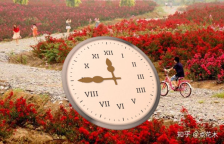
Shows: 11:45
